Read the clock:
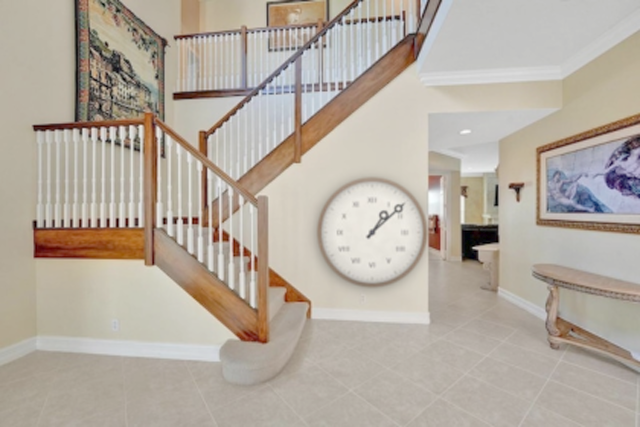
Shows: 1:08
